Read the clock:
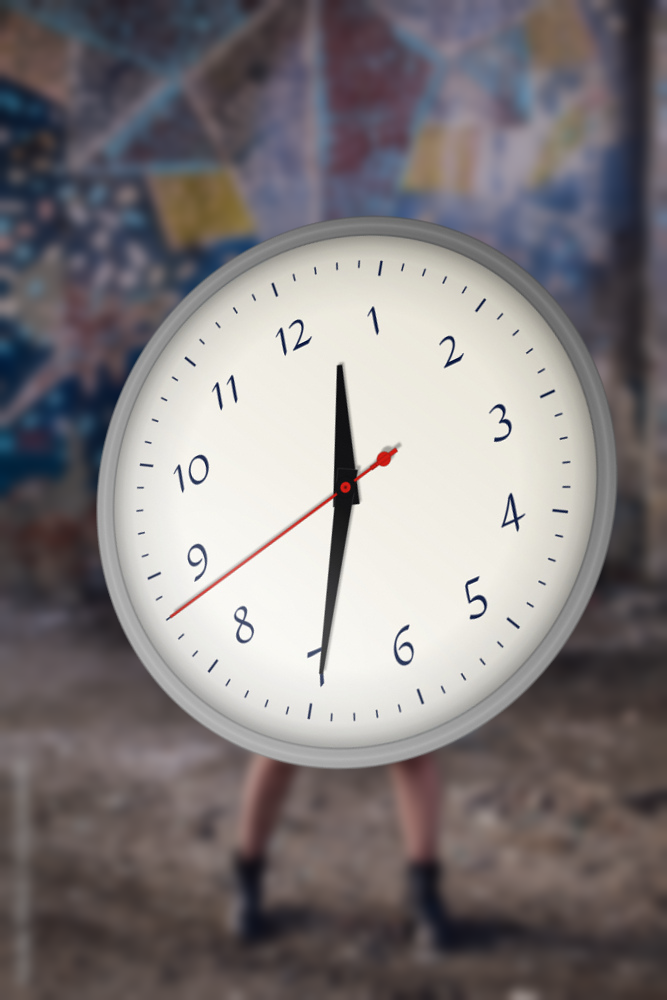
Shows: 12:34:43
